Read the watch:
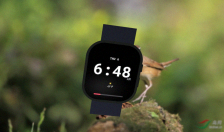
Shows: 6:48
